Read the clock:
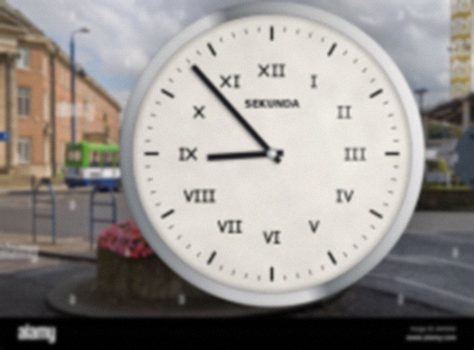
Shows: 8:53
